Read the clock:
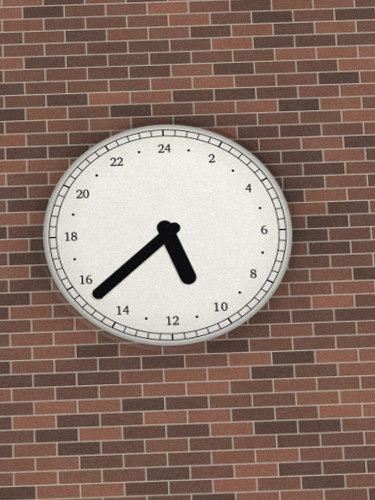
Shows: 10:38
